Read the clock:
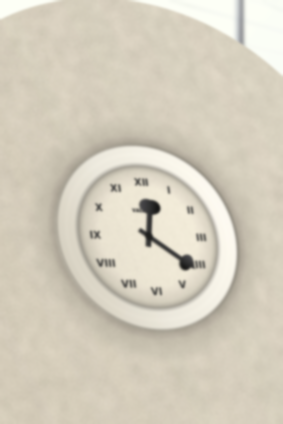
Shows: 12:21
